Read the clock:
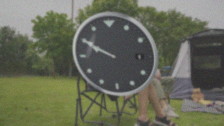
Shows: 9:50
